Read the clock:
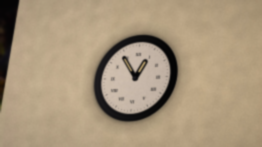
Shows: 12:54
